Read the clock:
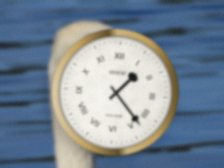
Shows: 1:23
